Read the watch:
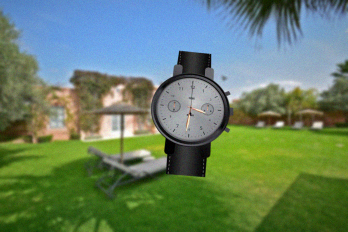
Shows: 3:31
